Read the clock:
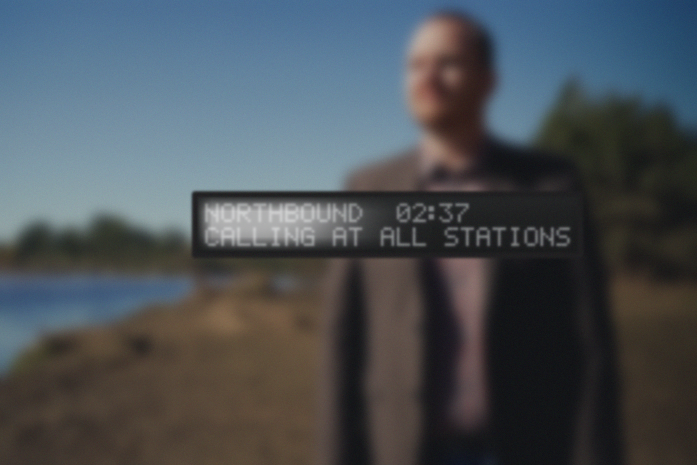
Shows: 2:37
